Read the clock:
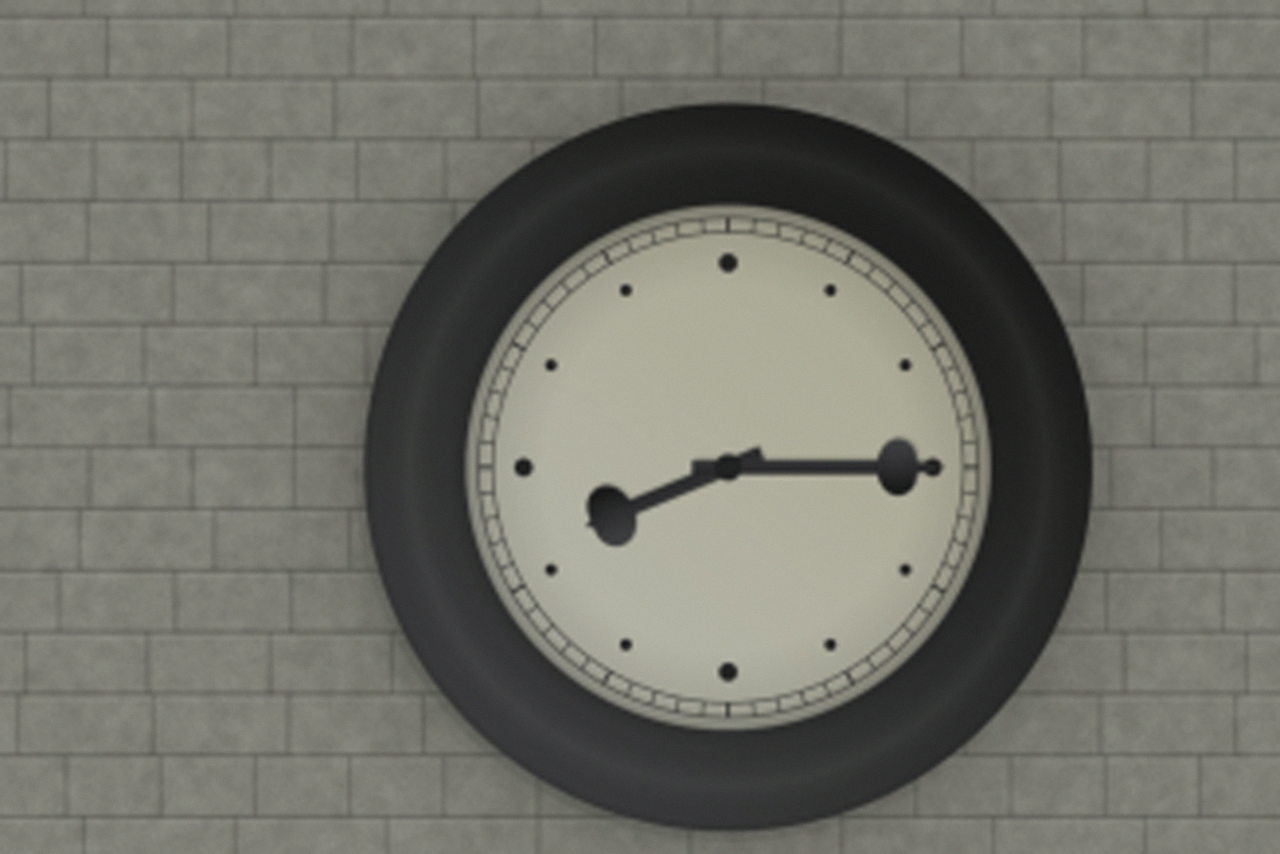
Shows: 8:15
